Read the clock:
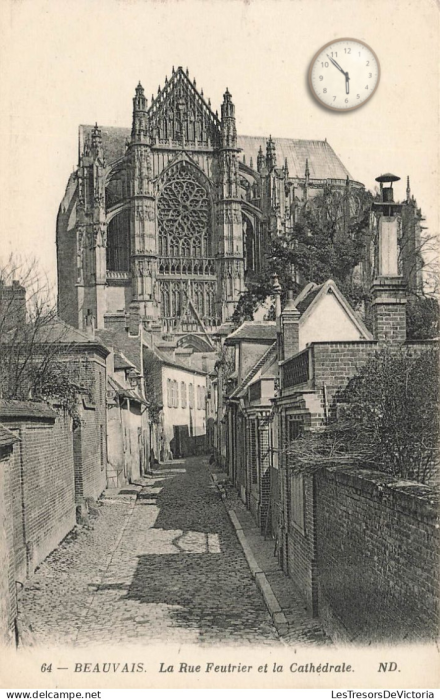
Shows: 5:53
